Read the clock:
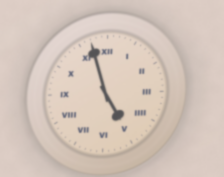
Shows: 4:57
